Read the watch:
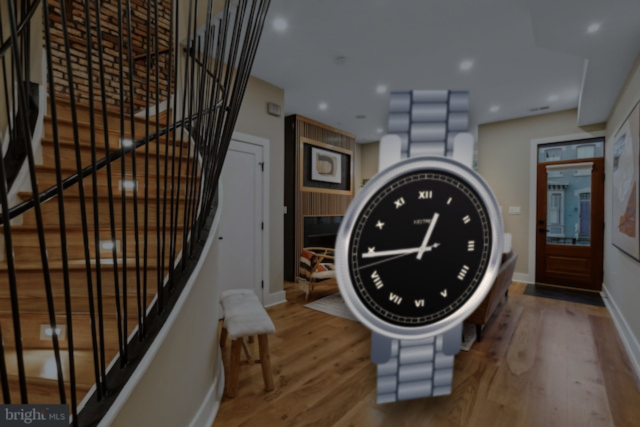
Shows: 12:44:43
